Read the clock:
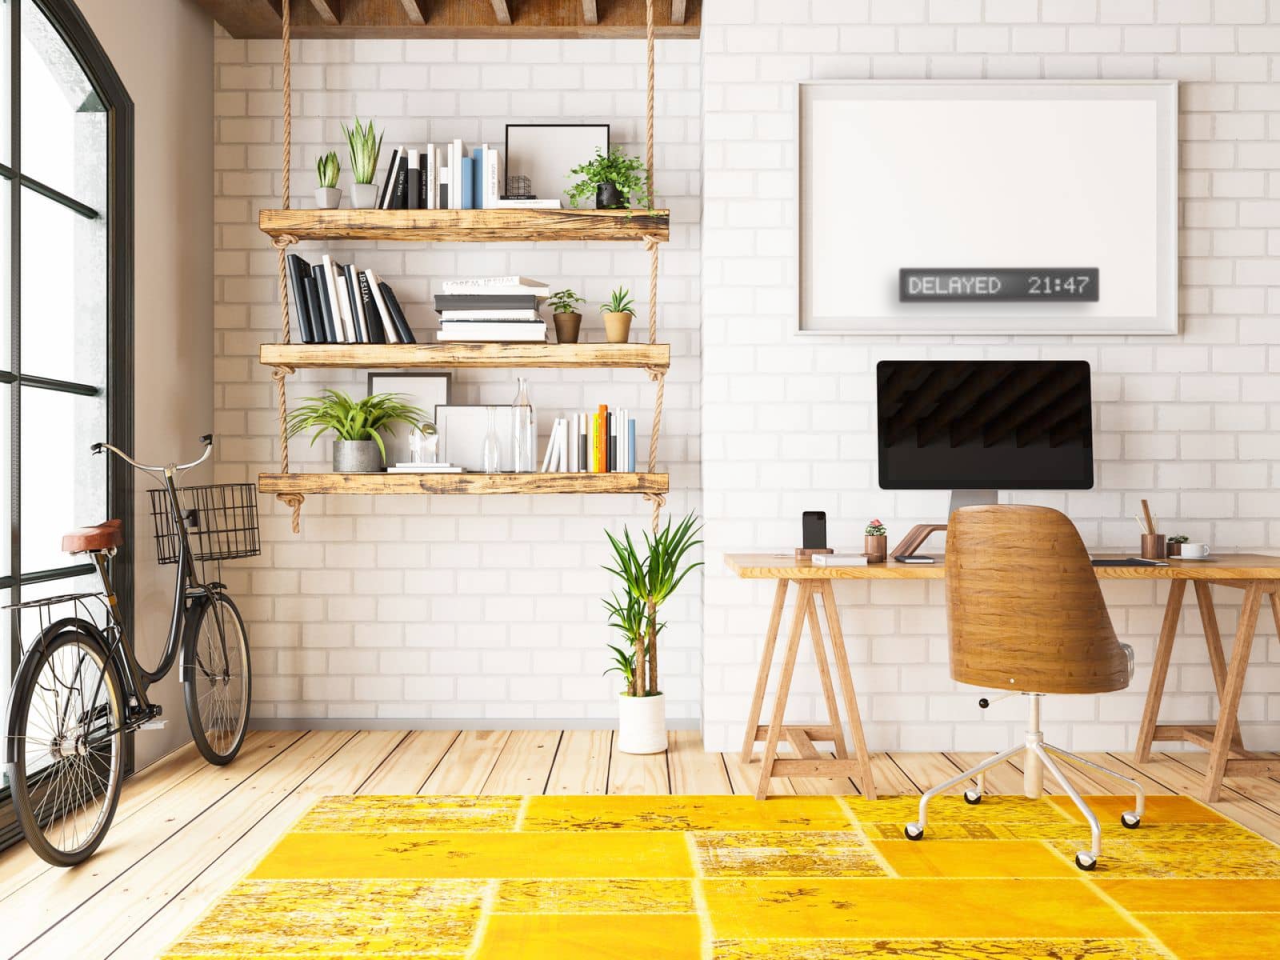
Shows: 21:47
